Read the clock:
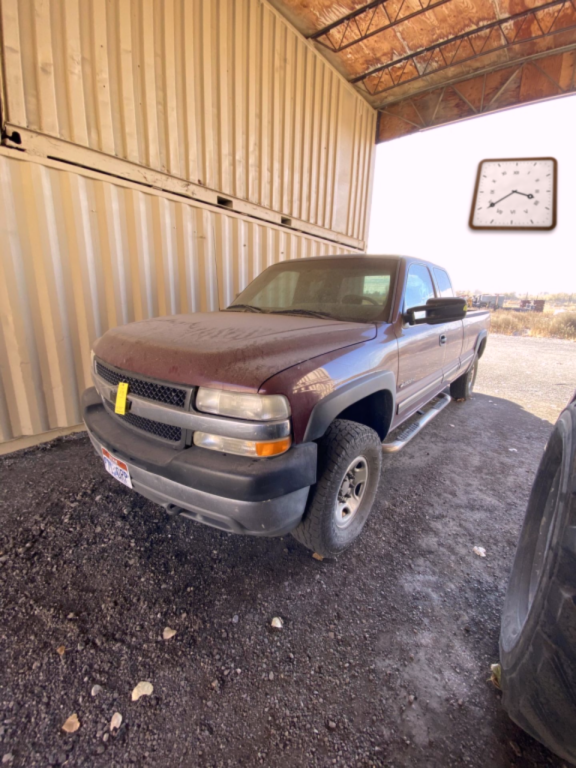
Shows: 3:39
